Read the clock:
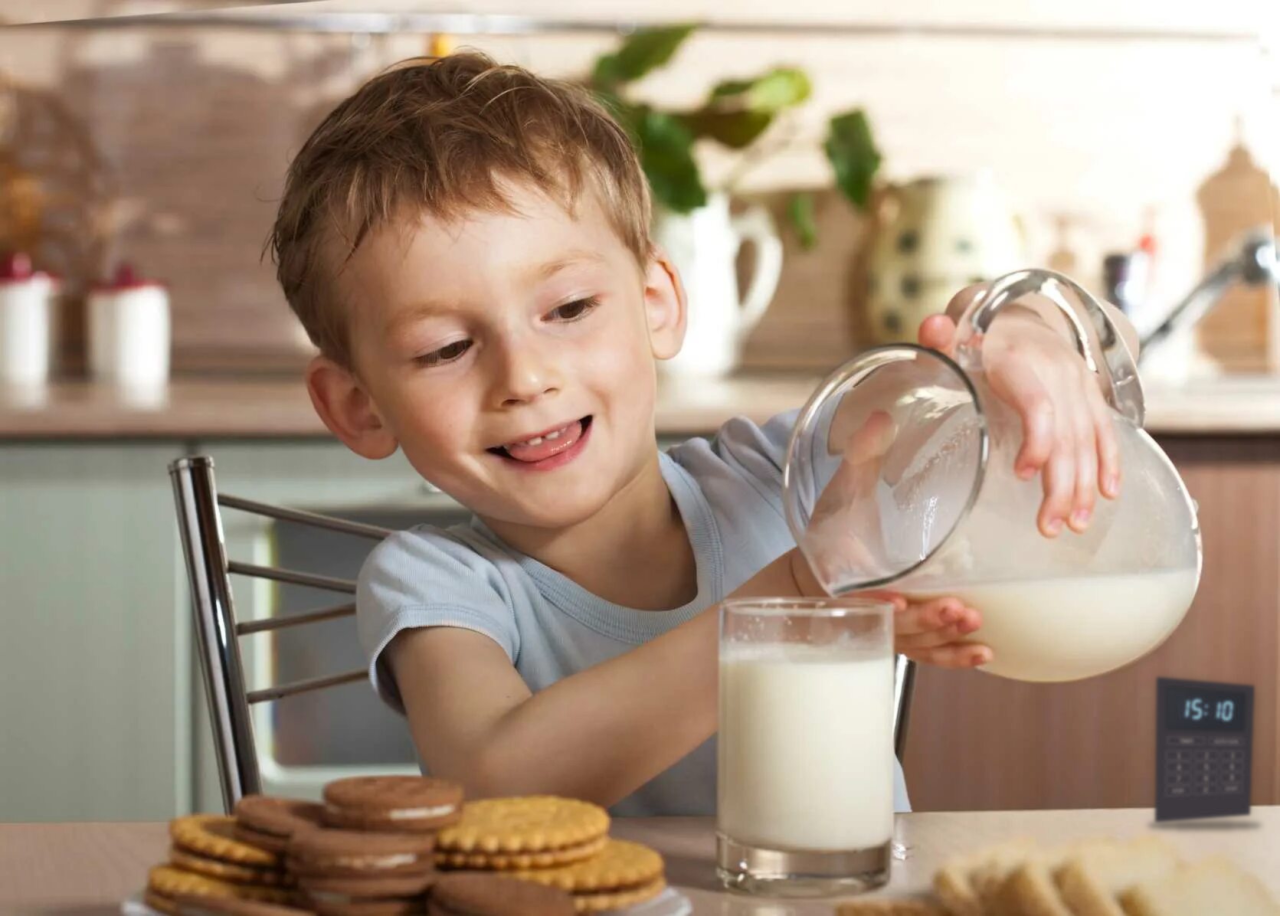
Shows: 15:10
